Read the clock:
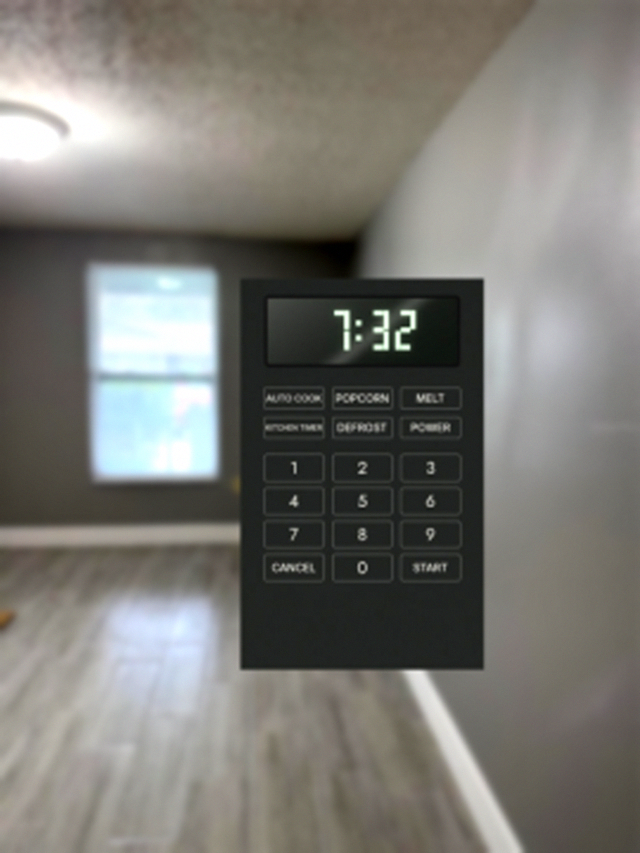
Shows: 7:32
